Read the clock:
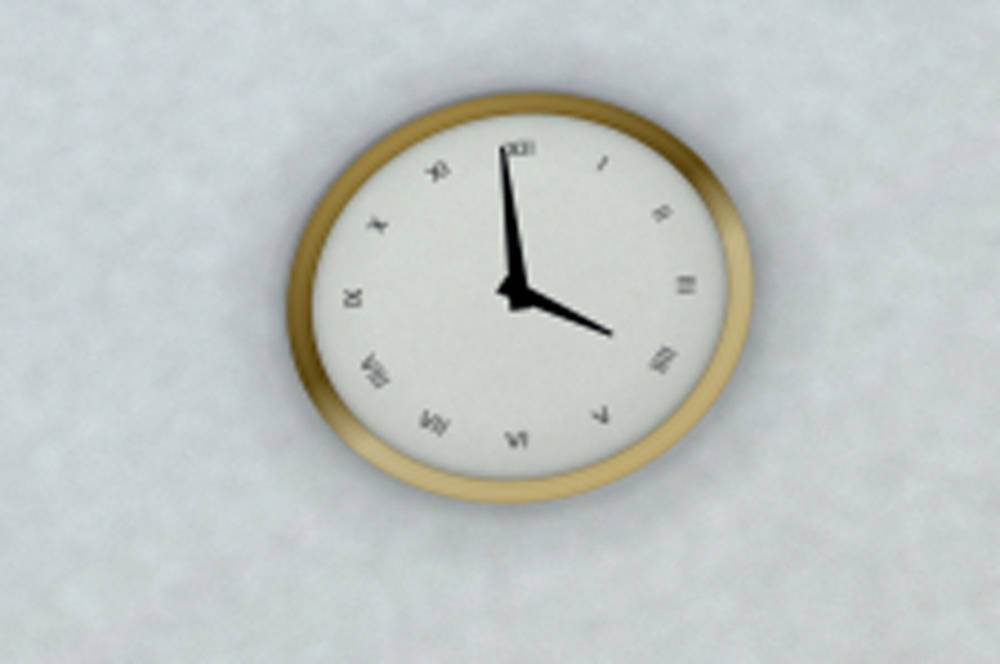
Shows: 3:59
